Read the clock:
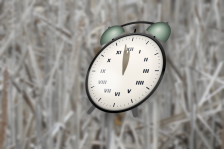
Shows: 11:58
